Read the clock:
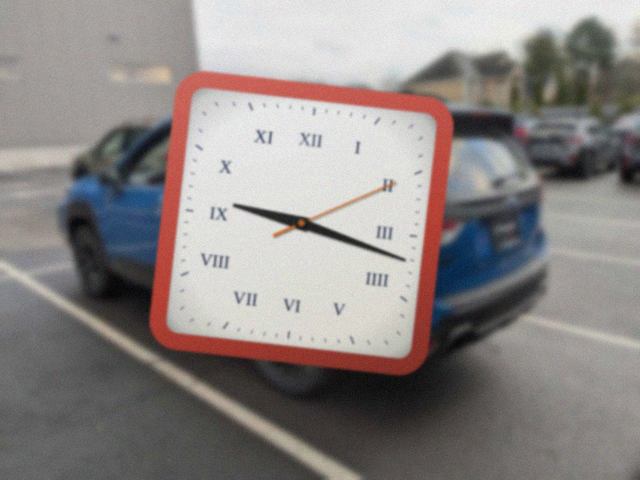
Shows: 9:17:10
